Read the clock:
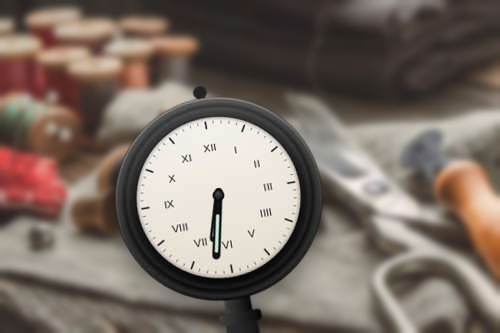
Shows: 6:32
